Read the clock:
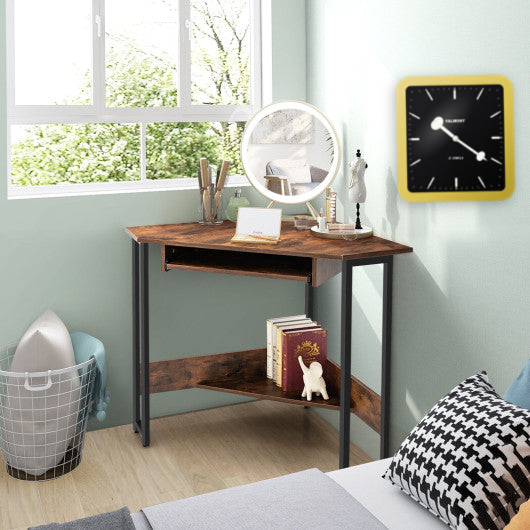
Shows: 10:21
